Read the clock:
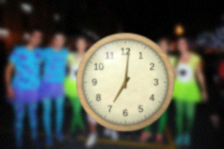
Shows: 7:01
